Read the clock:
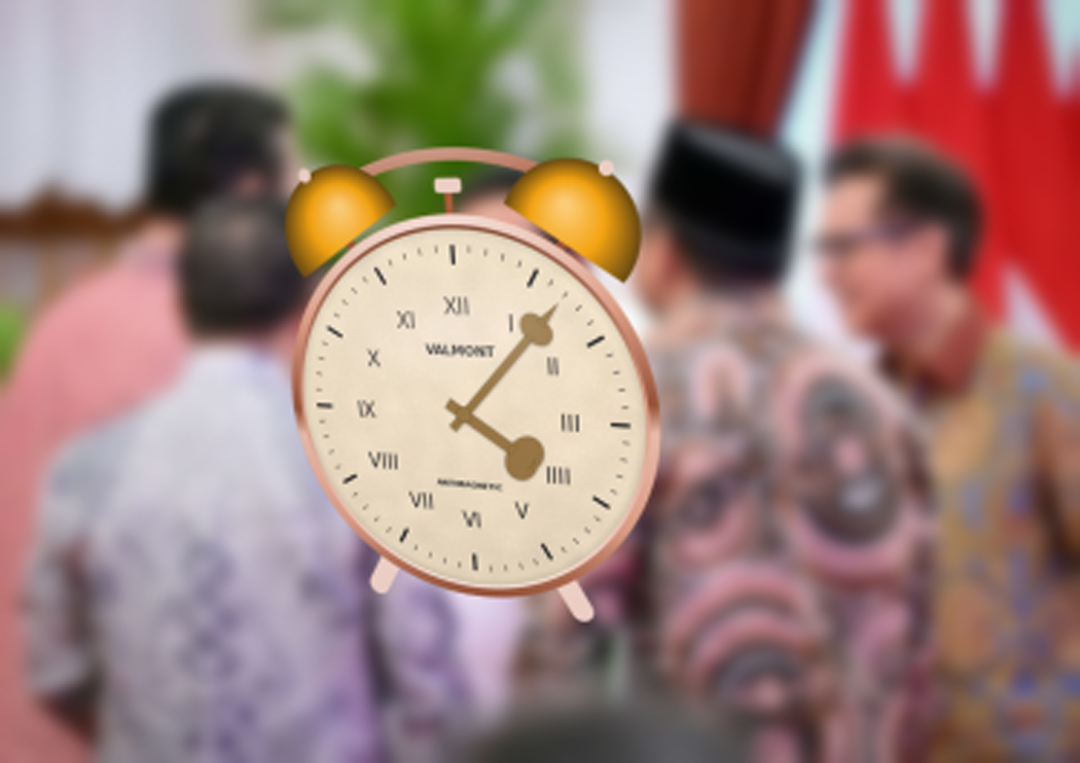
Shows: 4:07
